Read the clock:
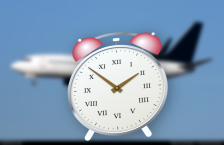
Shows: 1:52
